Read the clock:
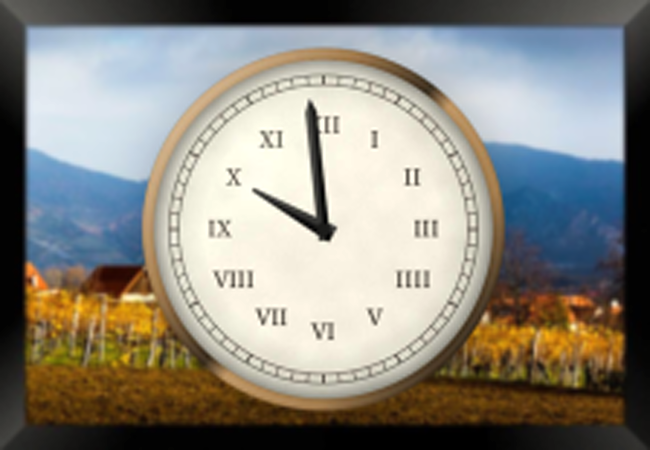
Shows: 9:59
